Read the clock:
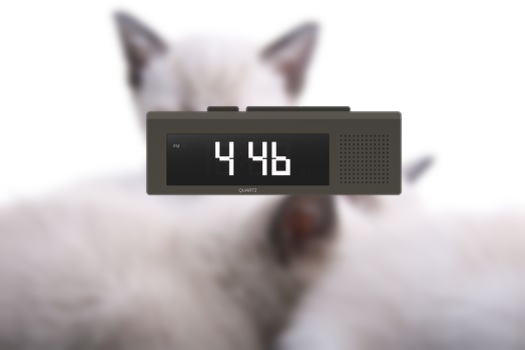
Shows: 4:46
